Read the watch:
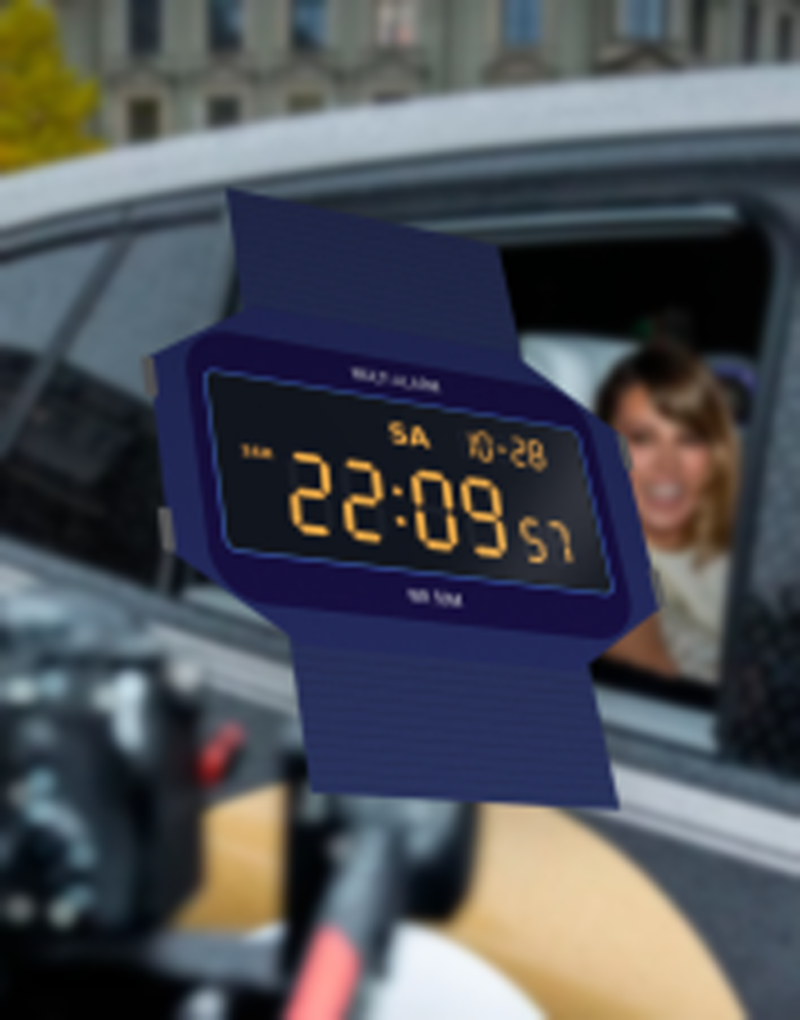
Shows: 22:09:57
